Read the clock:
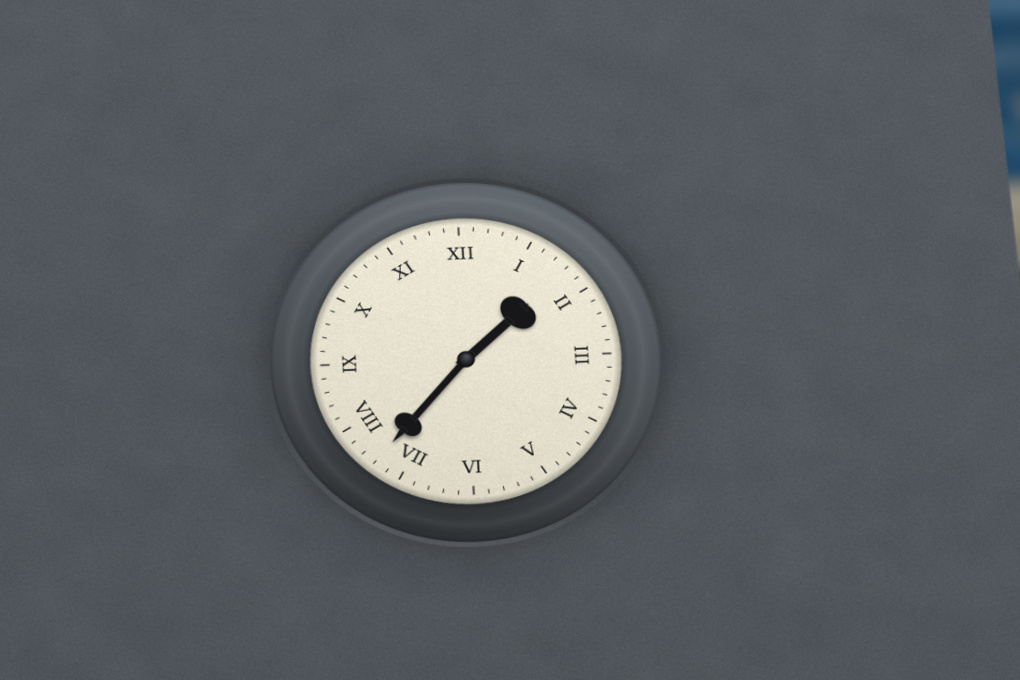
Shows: 1:37
